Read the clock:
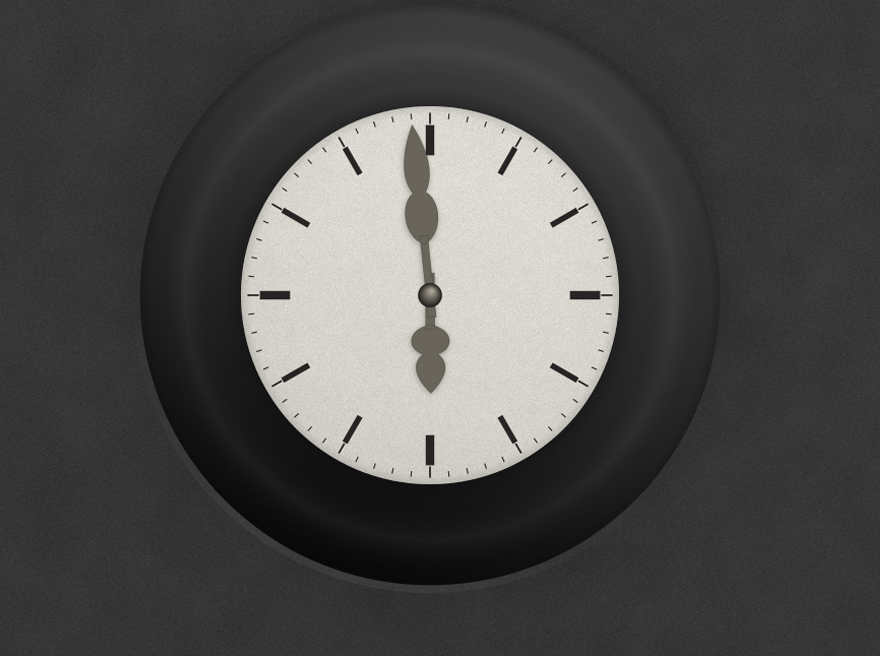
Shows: 5:59
